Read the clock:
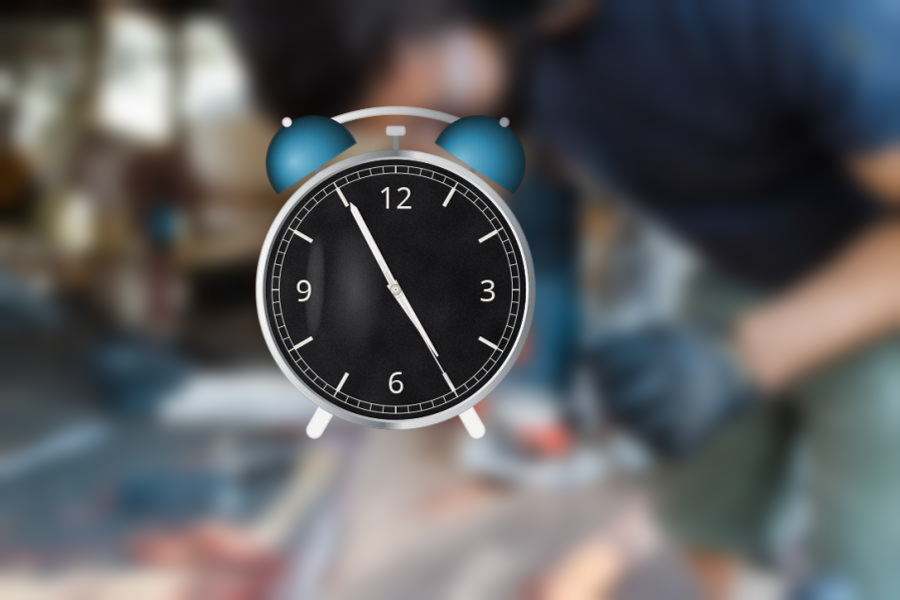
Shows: 4:55:25
